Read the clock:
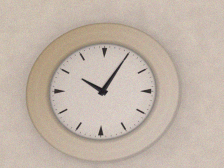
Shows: 10:05
